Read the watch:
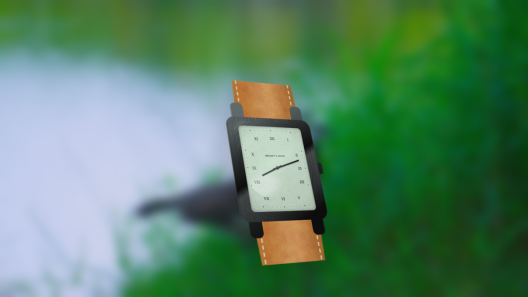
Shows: 8:12
